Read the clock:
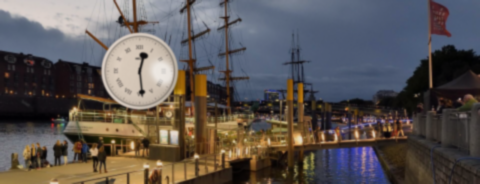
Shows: 12:29
